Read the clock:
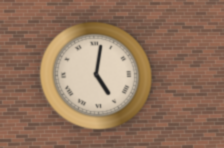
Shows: 5:02
